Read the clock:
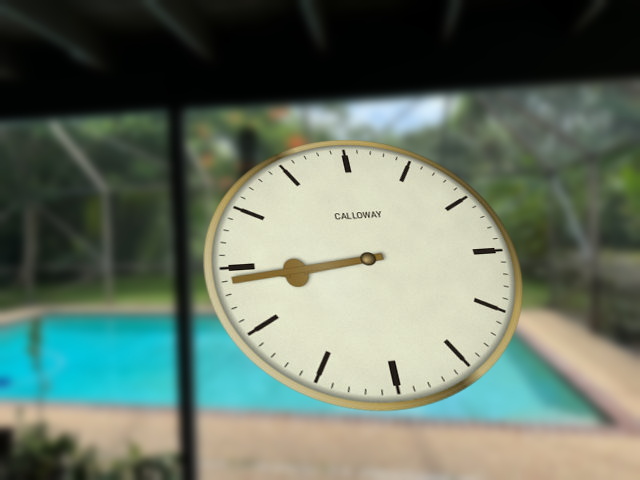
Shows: 8:44
